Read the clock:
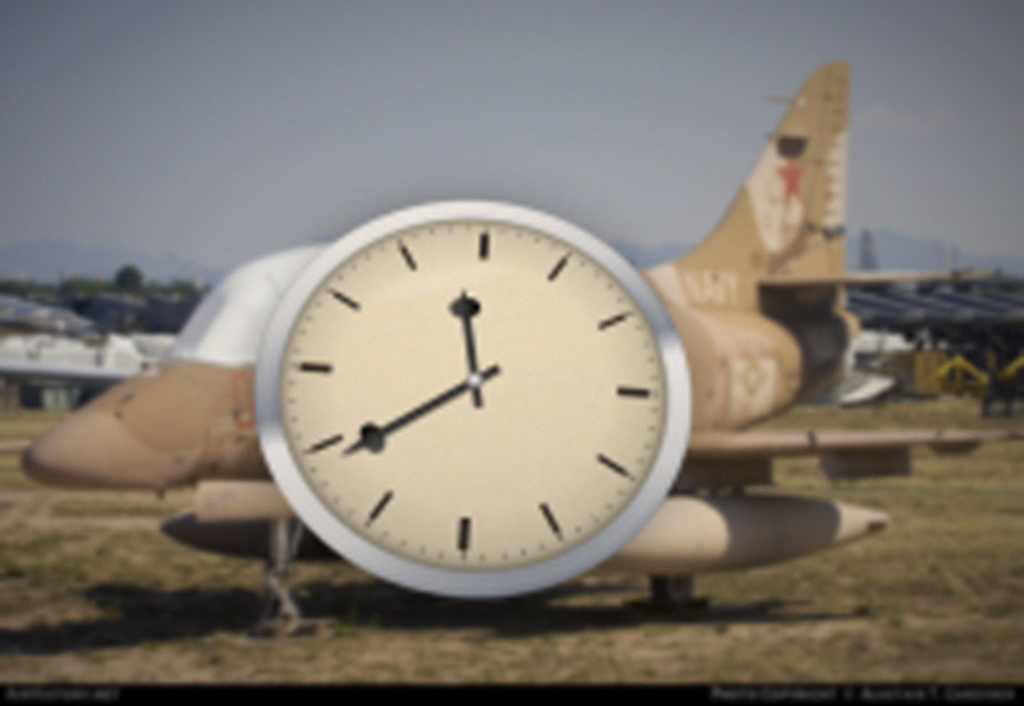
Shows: 11:39
